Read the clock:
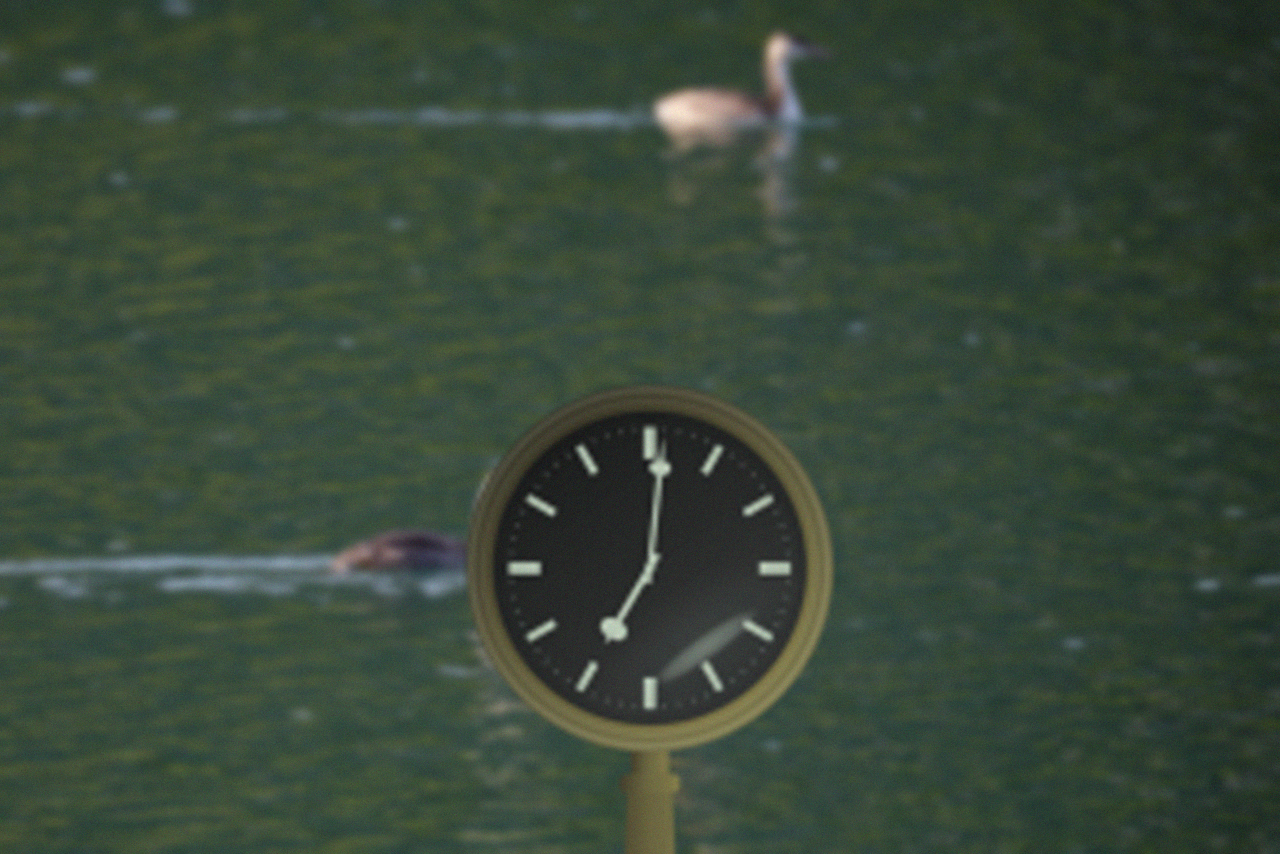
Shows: 7:01
